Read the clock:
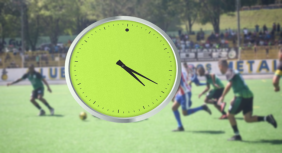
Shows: 4:19
